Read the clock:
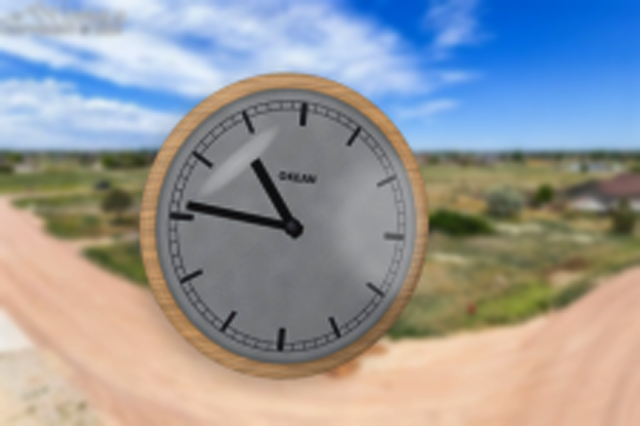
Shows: 10:46
